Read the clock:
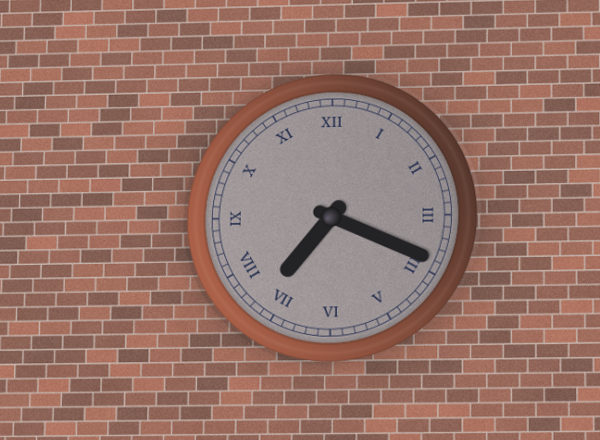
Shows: 7:19
